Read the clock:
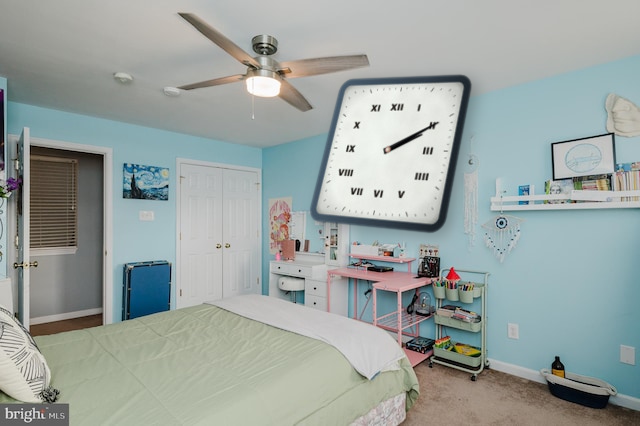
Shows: 2:10
